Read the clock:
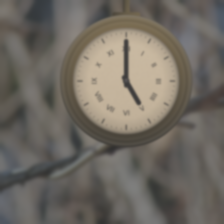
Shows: 5:00
